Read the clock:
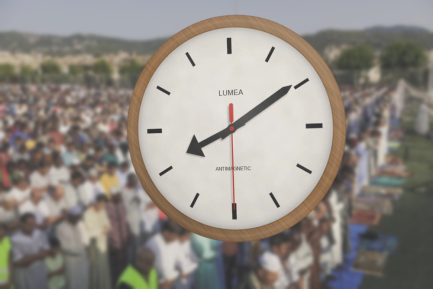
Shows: 8:09:30
